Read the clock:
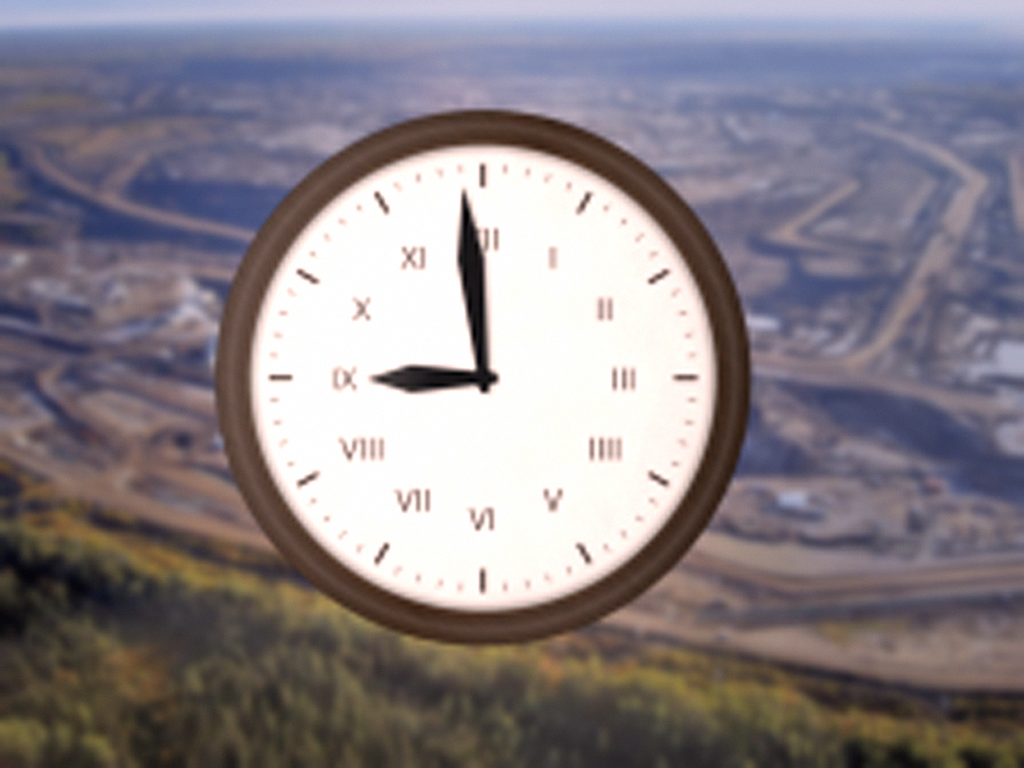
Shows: 8:59
